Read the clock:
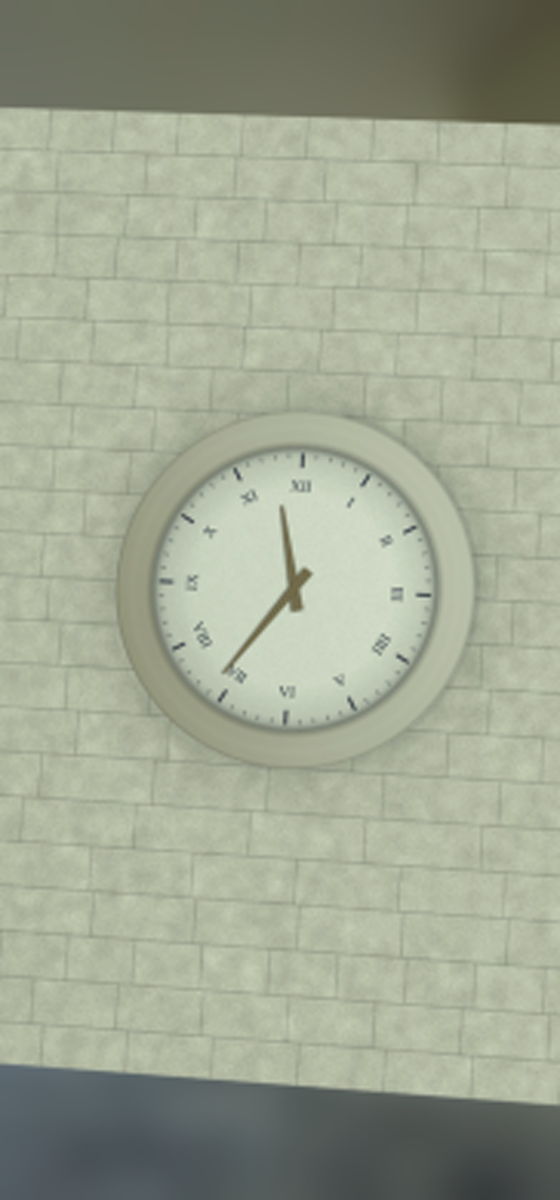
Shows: 11:36
